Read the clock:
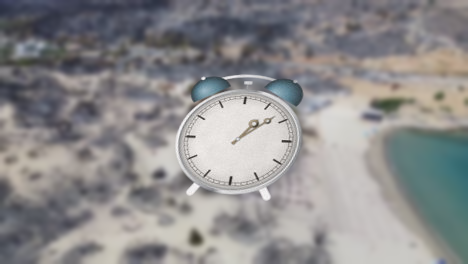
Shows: 1:08
